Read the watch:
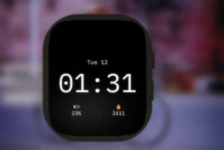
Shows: 1:31
